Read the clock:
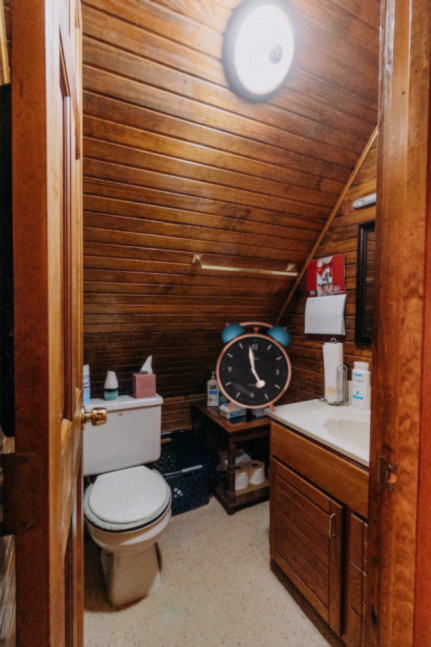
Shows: 4:58
